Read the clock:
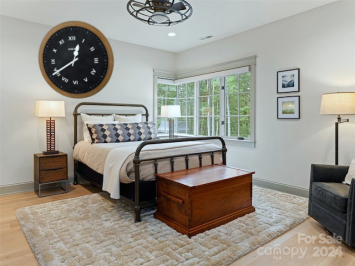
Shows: 12:40
